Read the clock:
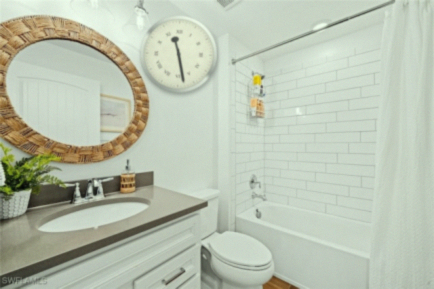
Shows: 11:28
